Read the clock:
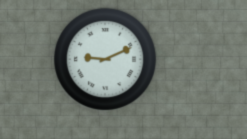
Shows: 9:11
